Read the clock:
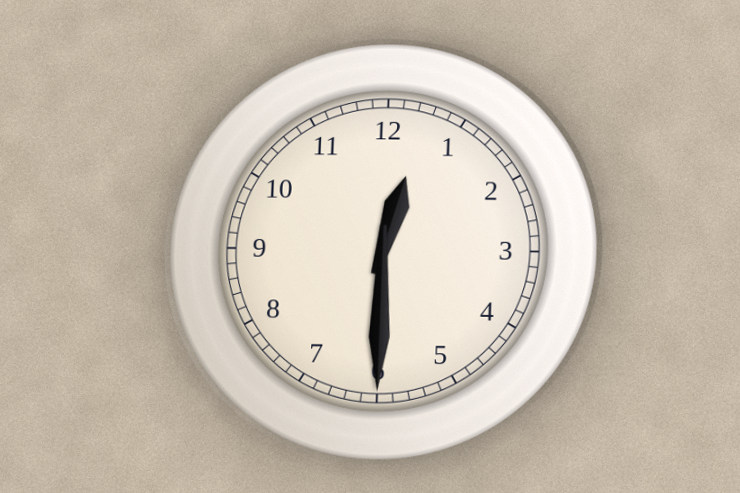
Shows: 12:30
